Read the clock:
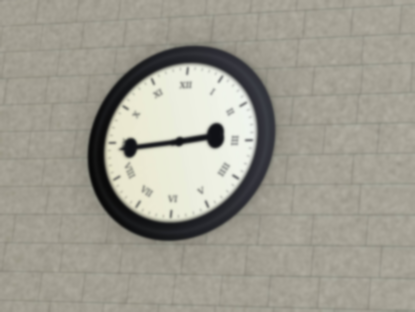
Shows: 2:44
